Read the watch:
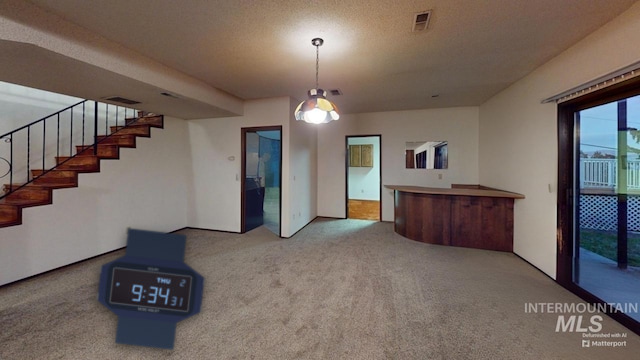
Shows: 9:34
